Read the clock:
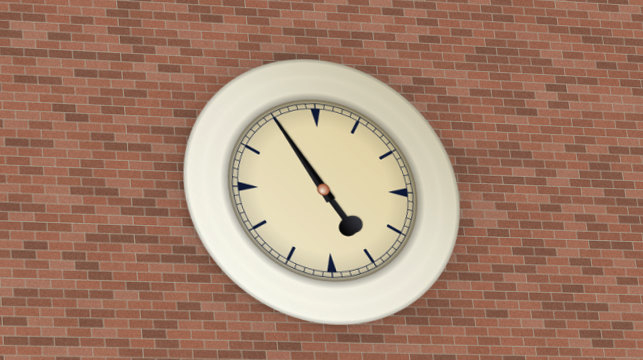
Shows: 4:55
